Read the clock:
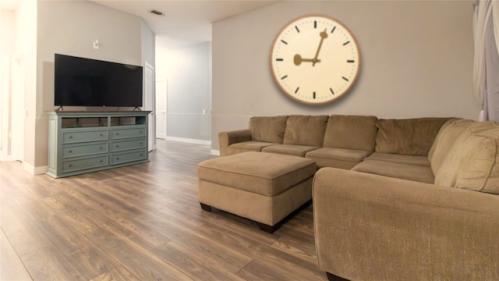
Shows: 9:03
